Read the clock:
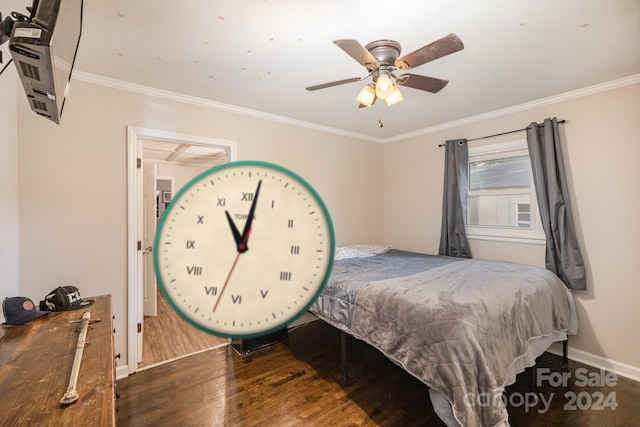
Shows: 11:01:33
